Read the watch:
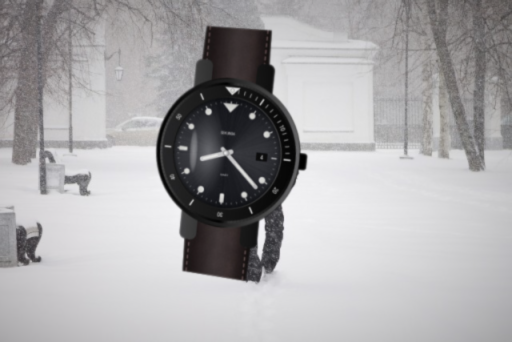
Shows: 8:22
